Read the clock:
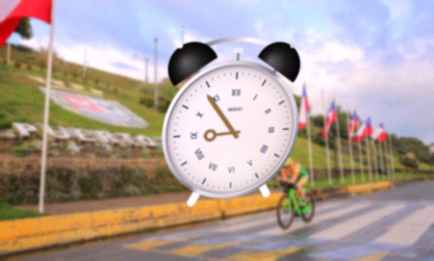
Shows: 8:54
